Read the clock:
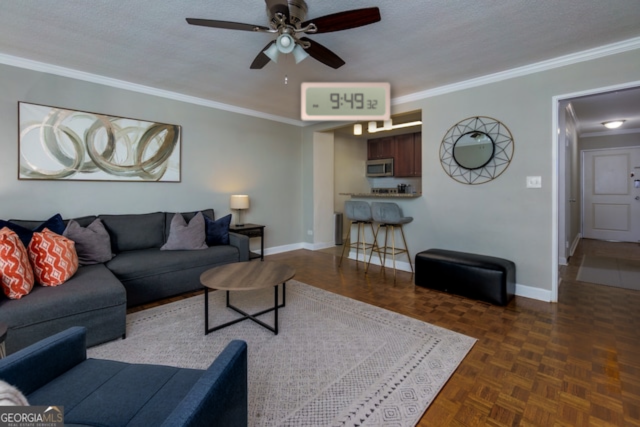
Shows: 9:49
